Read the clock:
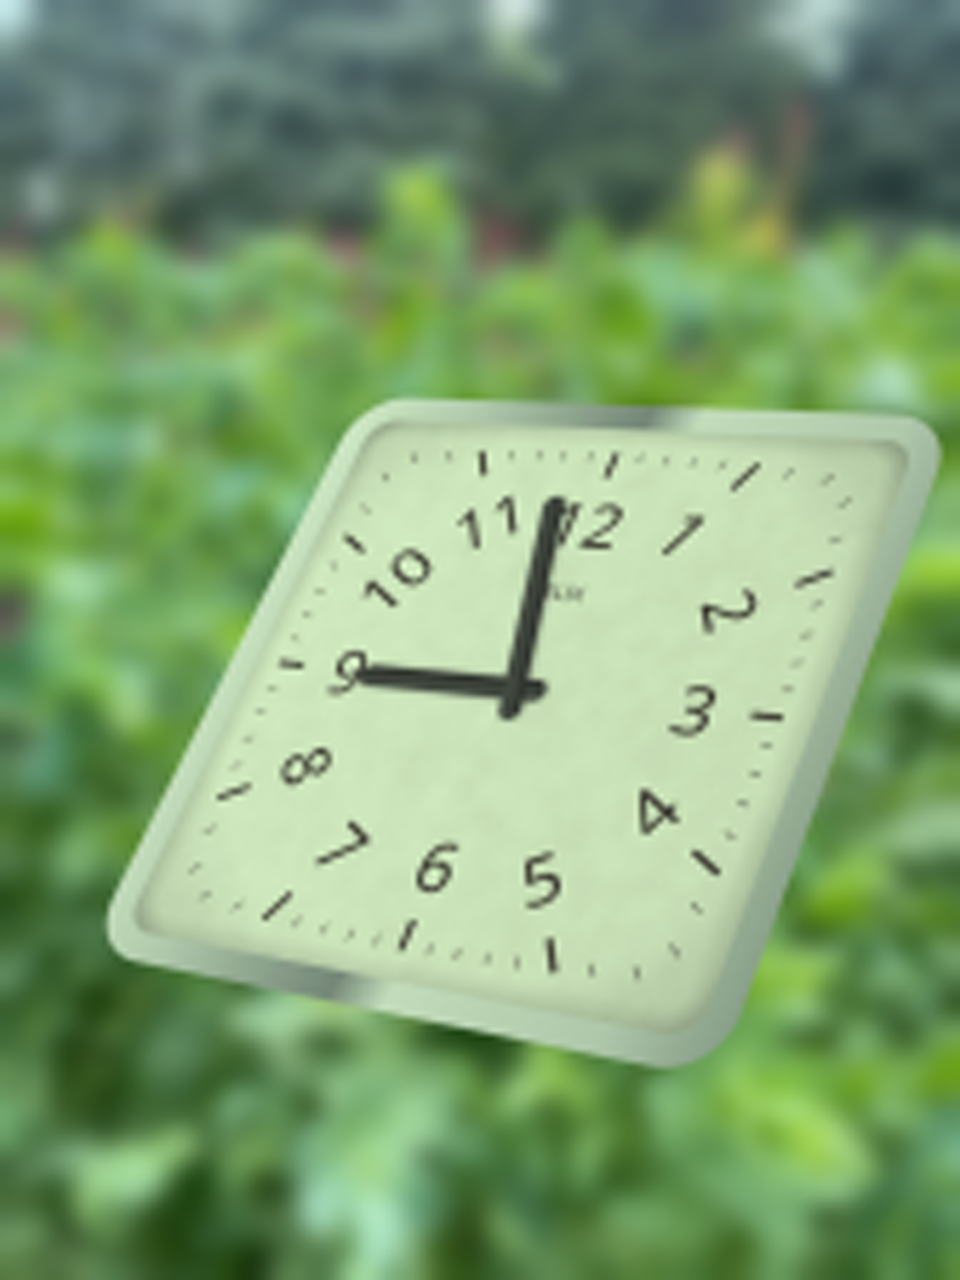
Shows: 8:58
